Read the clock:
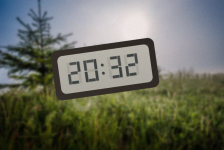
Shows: 20:32
